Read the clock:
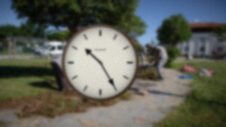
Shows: 10:25
